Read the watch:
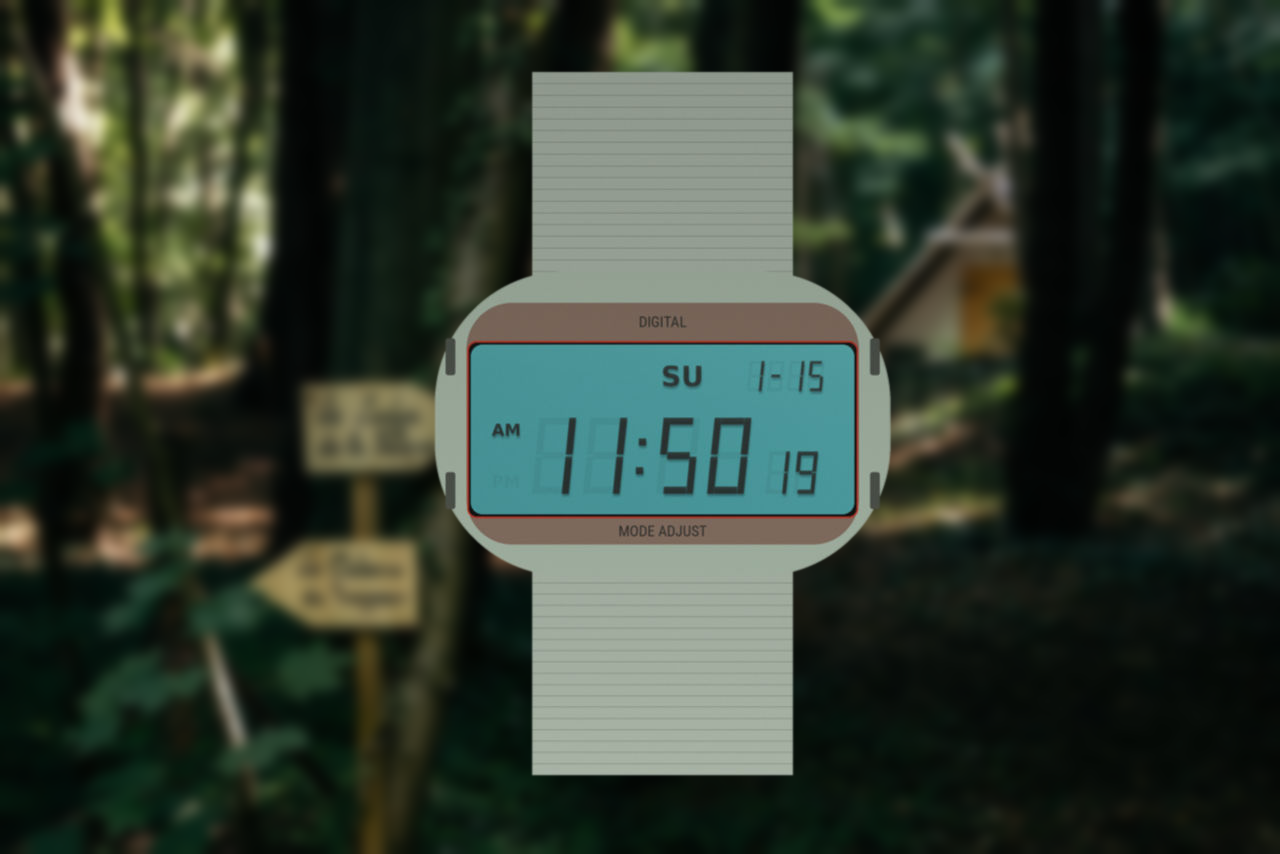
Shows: 11:50:19
